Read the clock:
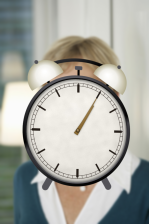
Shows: 1:05
